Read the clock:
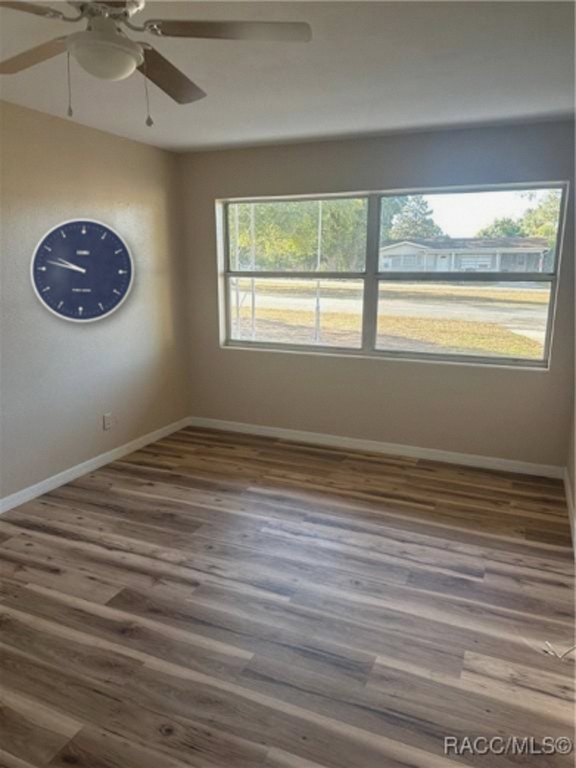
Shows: 9:47
